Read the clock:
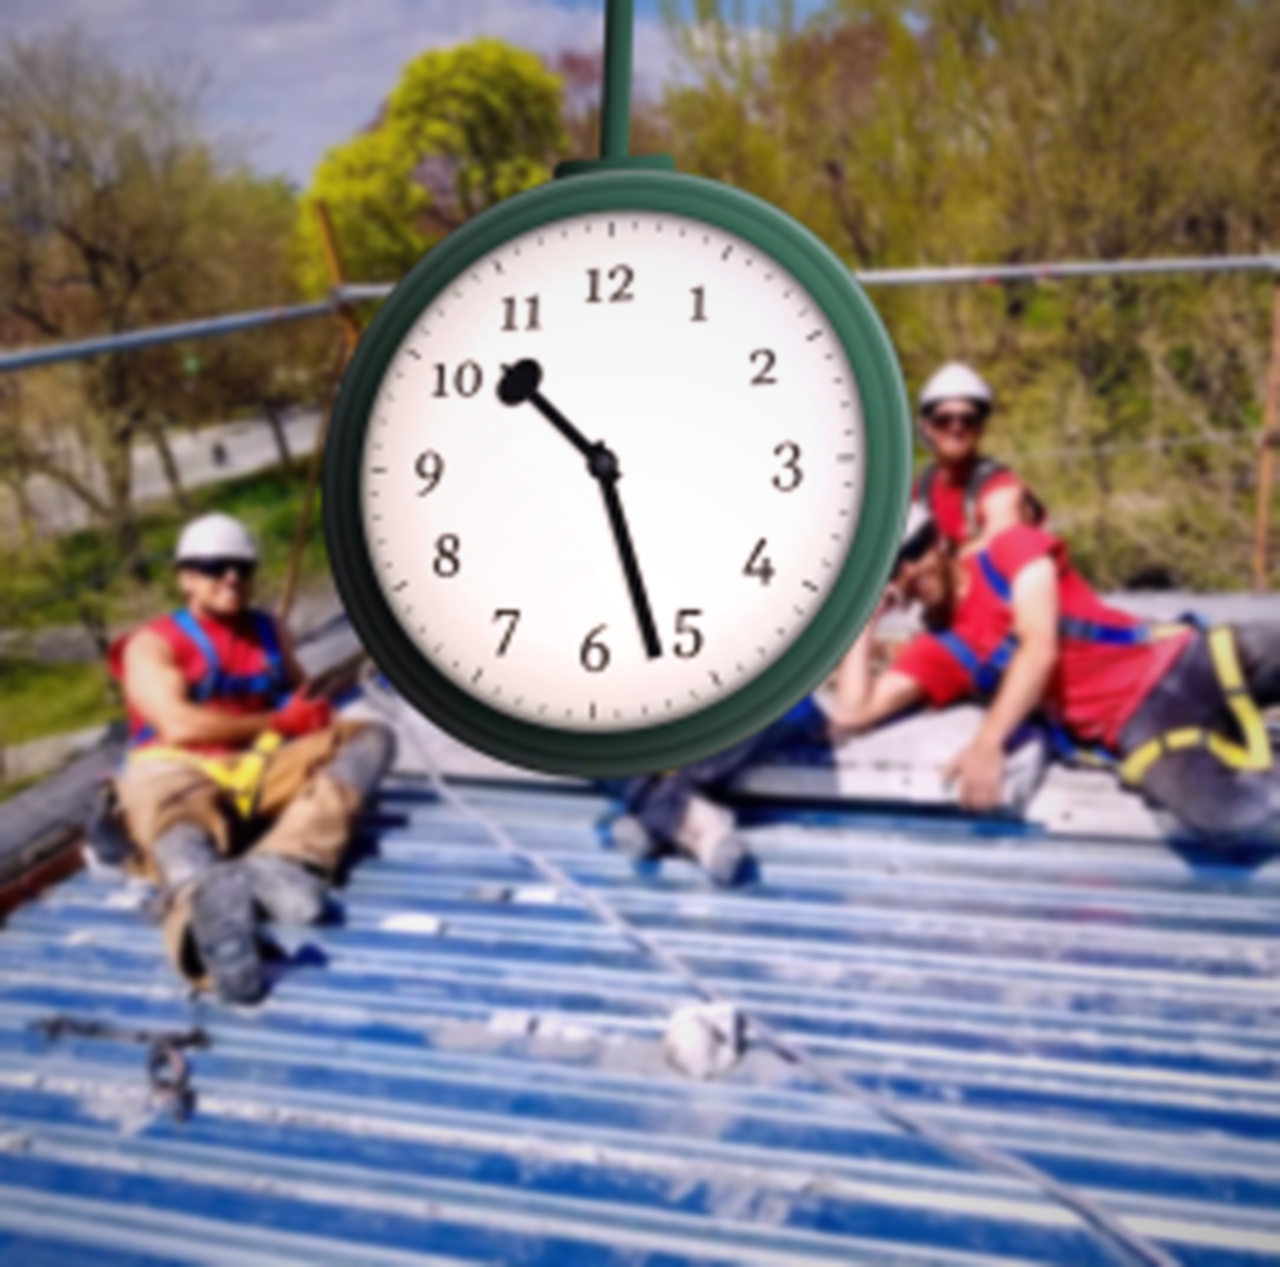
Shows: 10:27
